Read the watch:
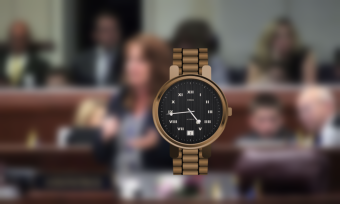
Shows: 4:44
